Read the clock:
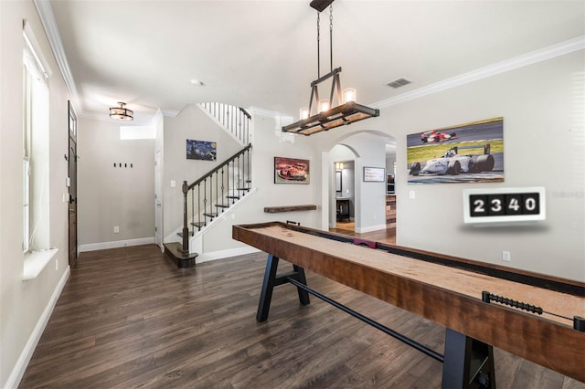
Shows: 23:40
